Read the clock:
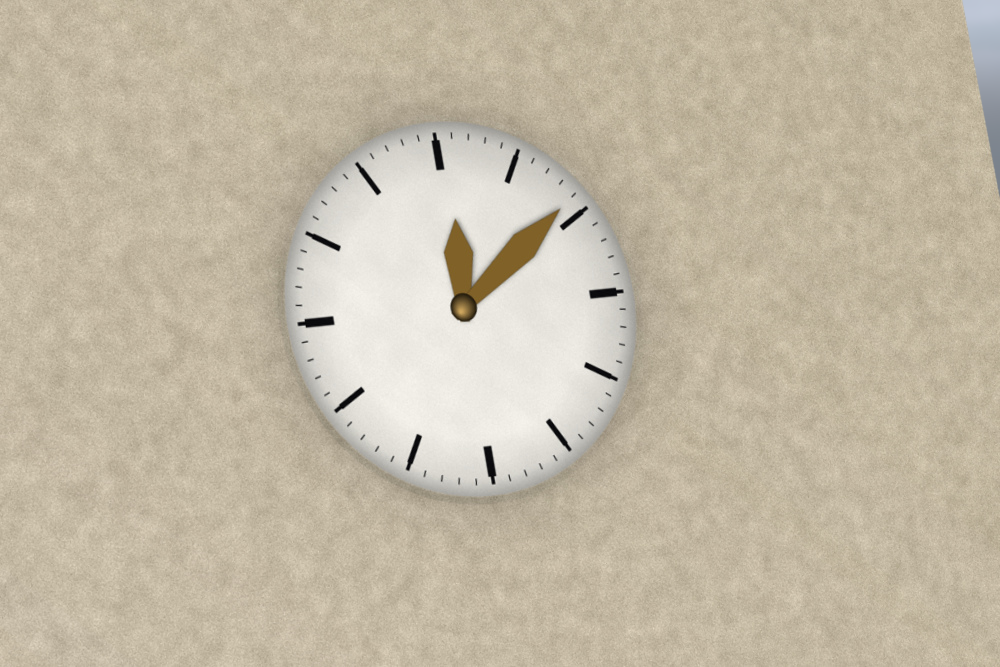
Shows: 12:09
